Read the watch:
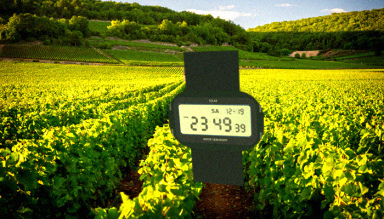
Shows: 23:49:39
